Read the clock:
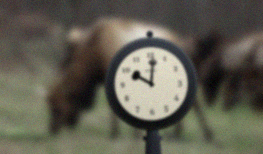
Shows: 10:01
